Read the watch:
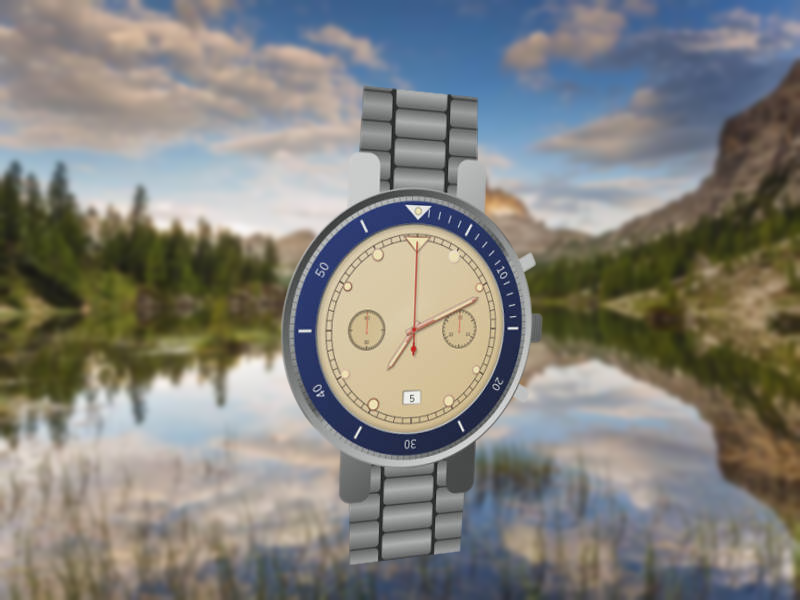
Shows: 7:11
